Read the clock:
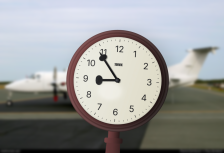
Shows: 8:54
